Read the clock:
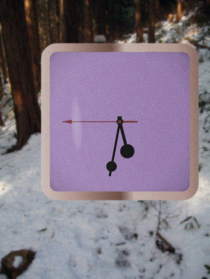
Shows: 5:31:45
